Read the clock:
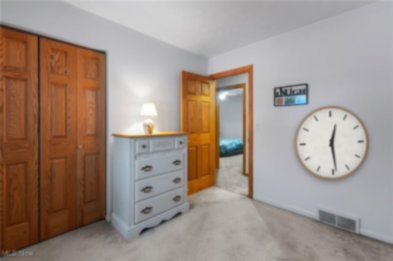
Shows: 12:29
